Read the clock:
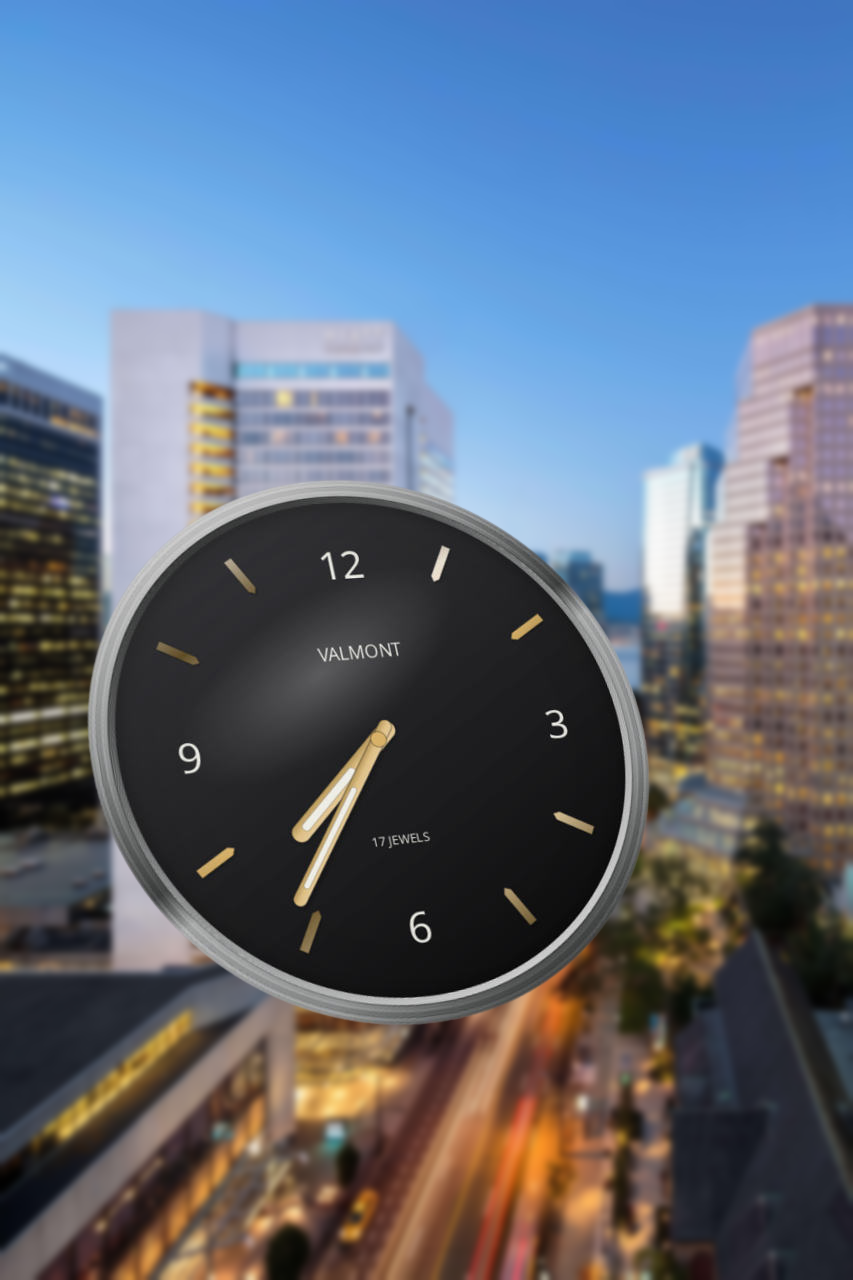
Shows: 7:36
